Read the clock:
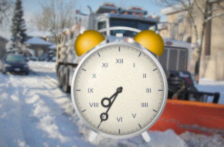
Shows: 7:35
